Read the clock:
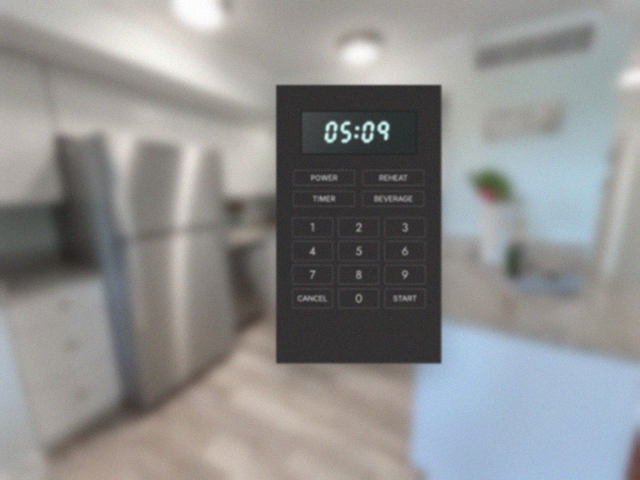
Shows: 5:09
